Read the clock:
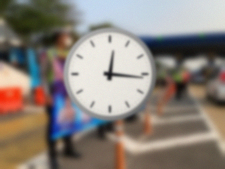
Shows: 12:16
